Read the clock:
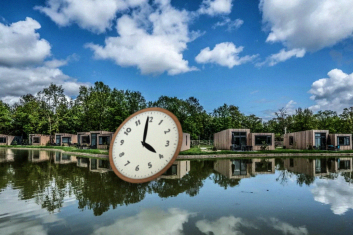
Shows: 3:59
